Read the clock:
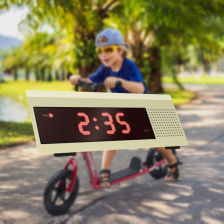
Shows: 2:35
